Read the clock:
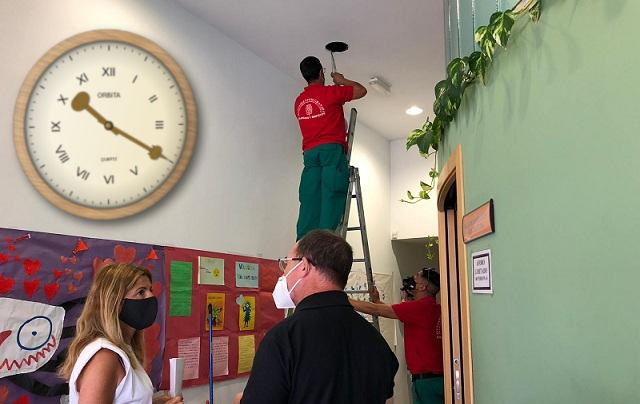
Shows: 10:20
